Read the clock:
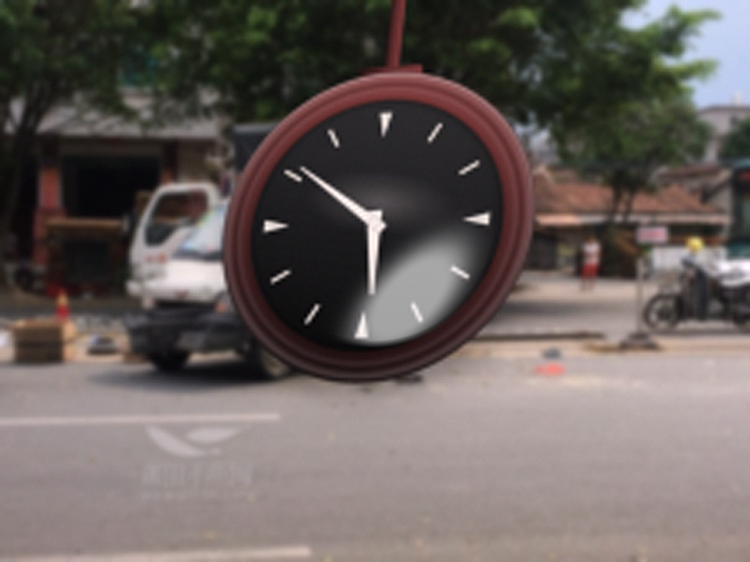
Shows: 5:51
